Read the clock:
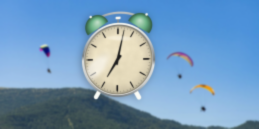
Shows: 7:02
